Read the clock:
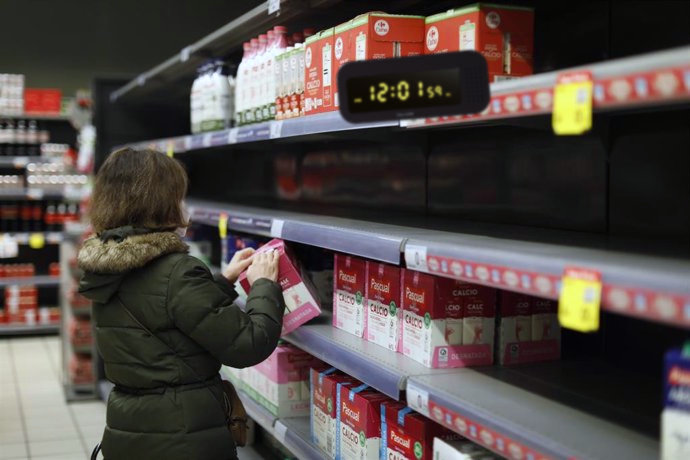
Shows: 12:01
